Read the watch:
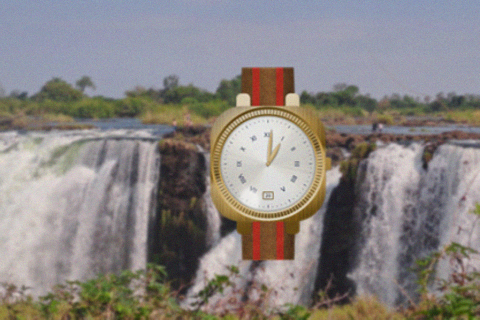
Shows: 1:01
